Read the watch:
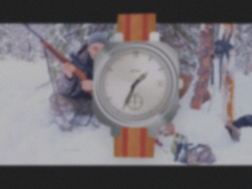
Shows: 1:34
